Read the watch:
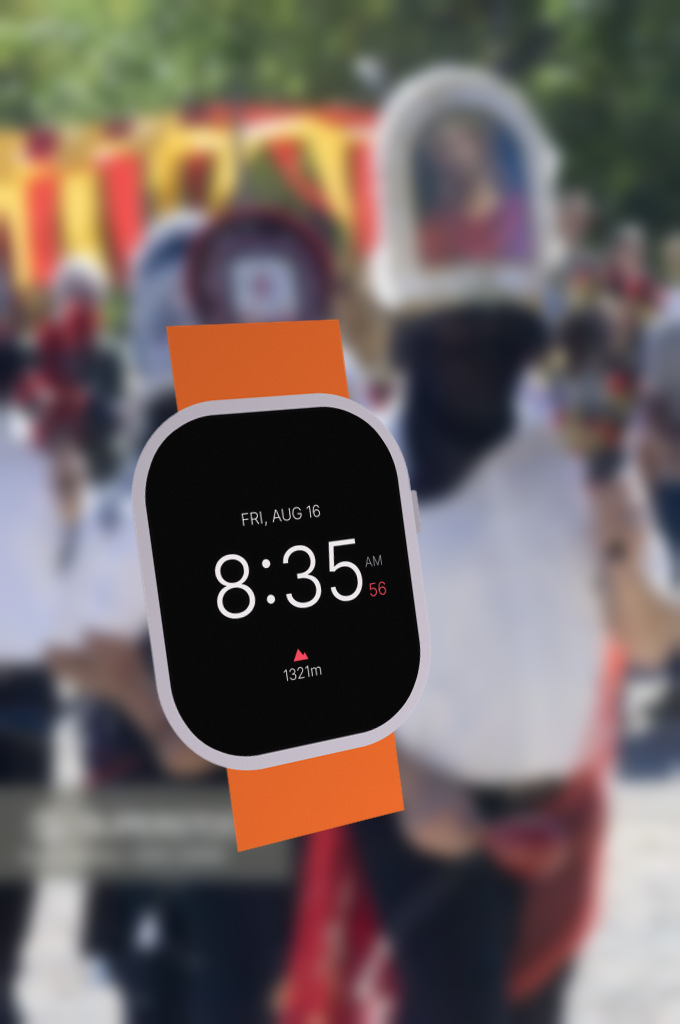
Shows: 8:35:56
